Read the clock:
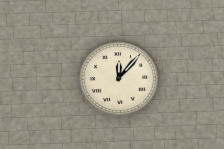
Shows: 12:07
